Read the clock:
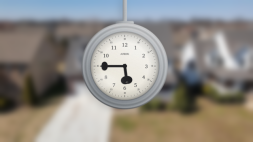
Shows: 5:45
